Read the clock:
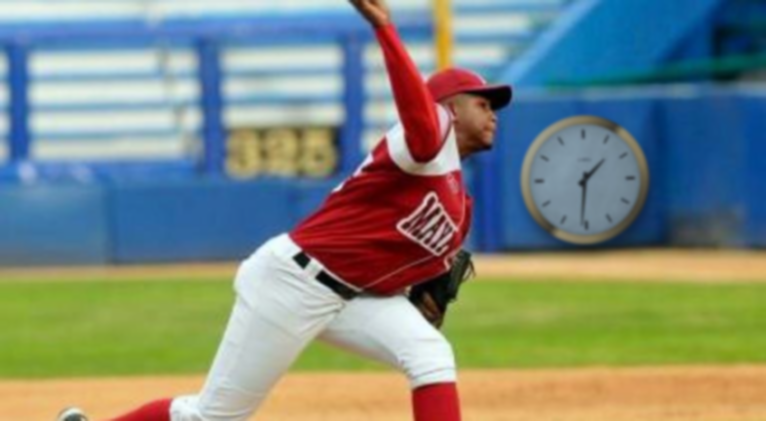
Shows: 1:31
